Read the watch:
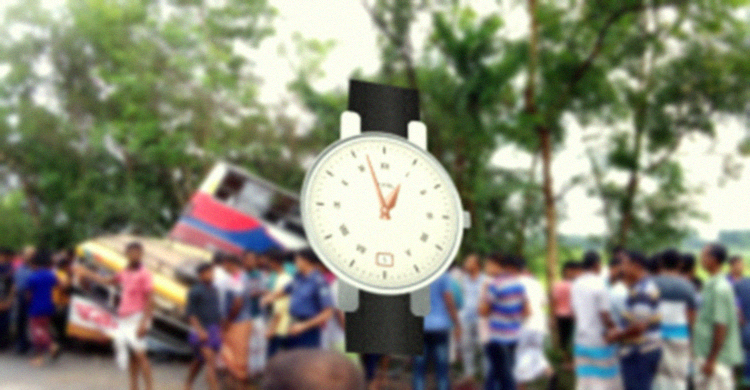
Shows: 12:57
